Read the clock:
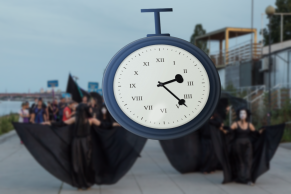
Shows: 2:23
